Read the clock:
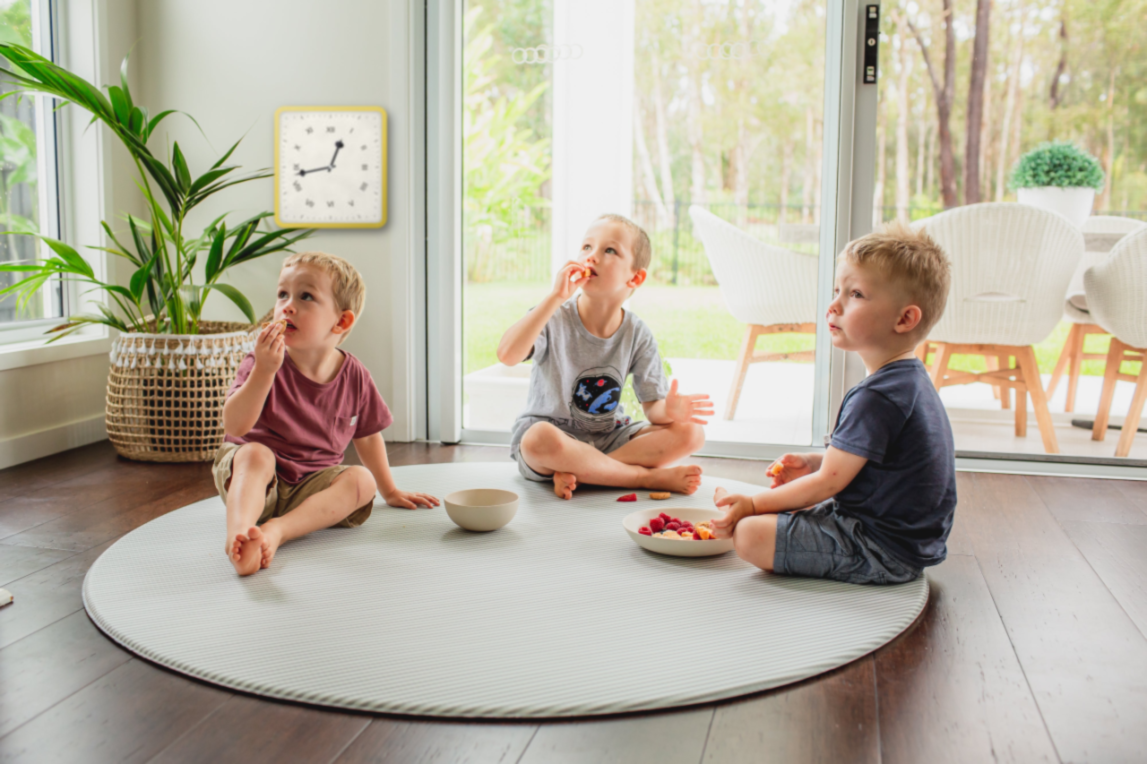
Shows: 12:43
